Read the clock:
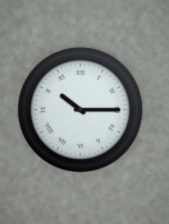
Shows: 10:15
